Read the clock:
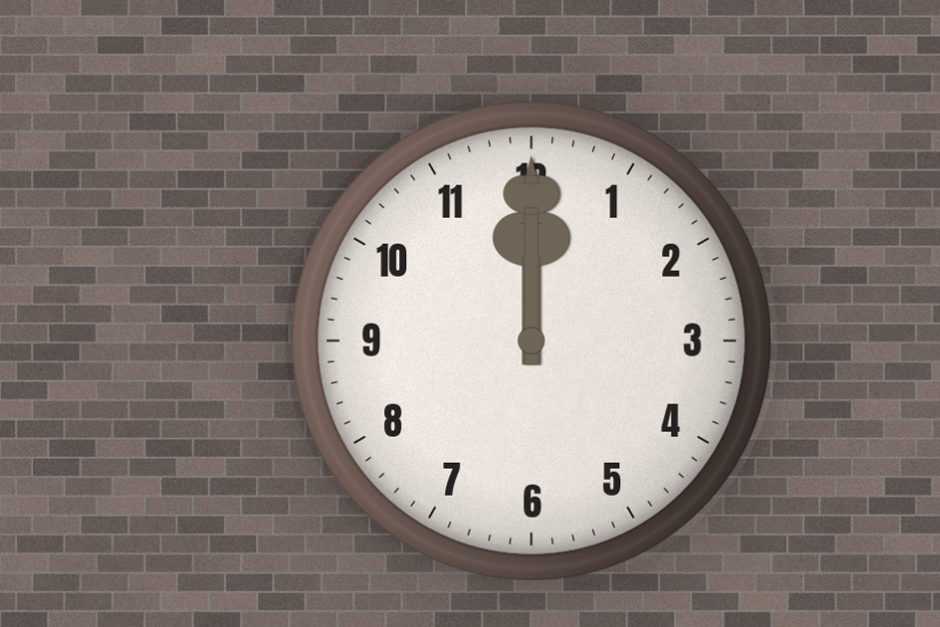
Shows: 12:00
